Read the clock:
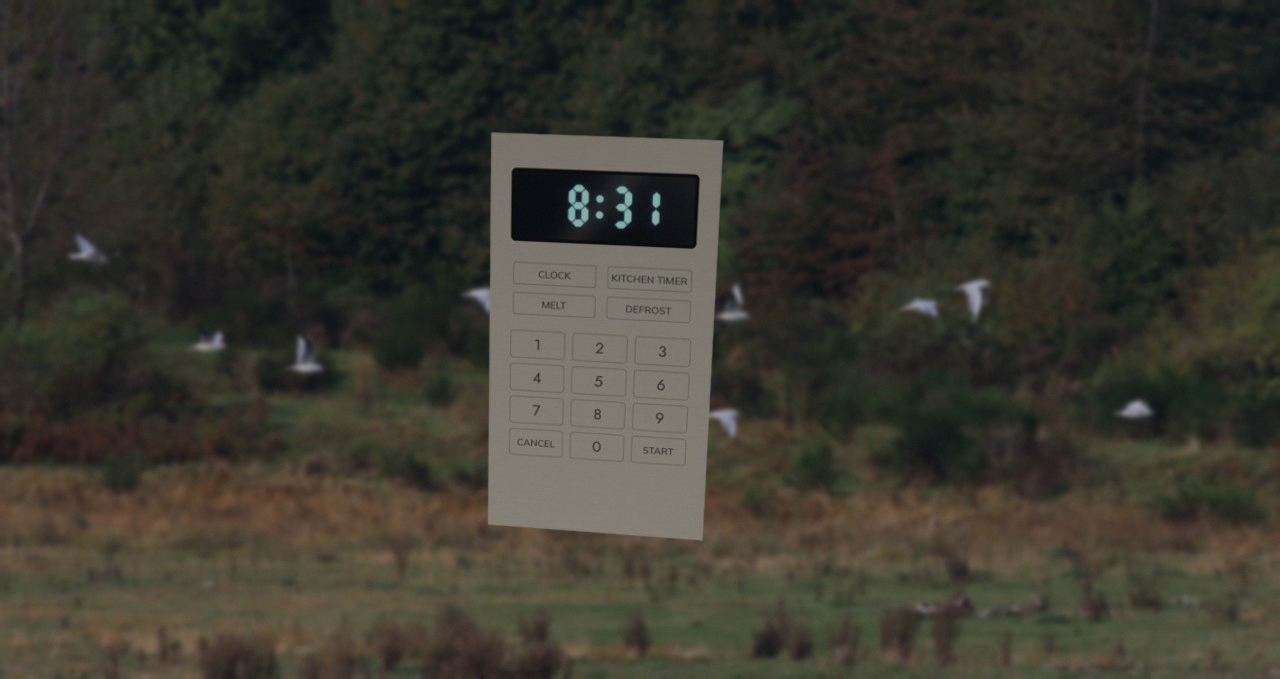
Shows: 8:31
